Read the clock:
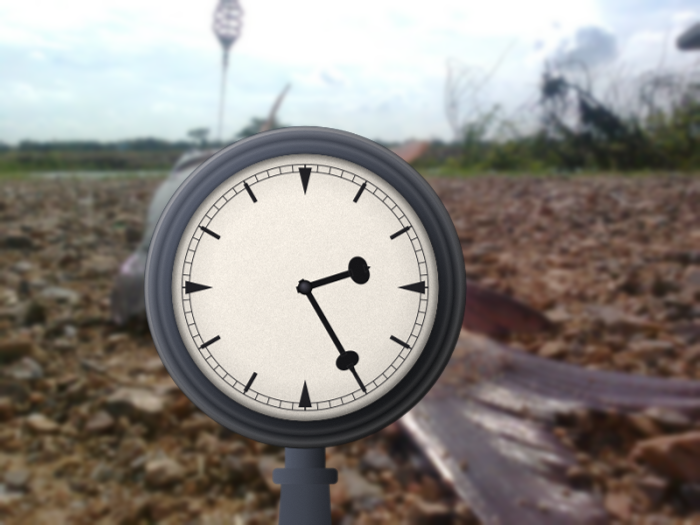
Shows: 2:25
